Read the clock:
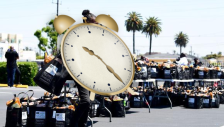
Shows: 10:25
